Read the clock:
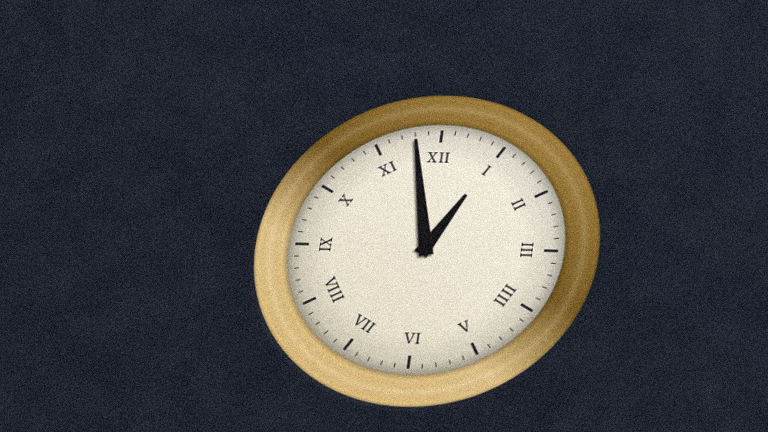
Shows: 12:58
